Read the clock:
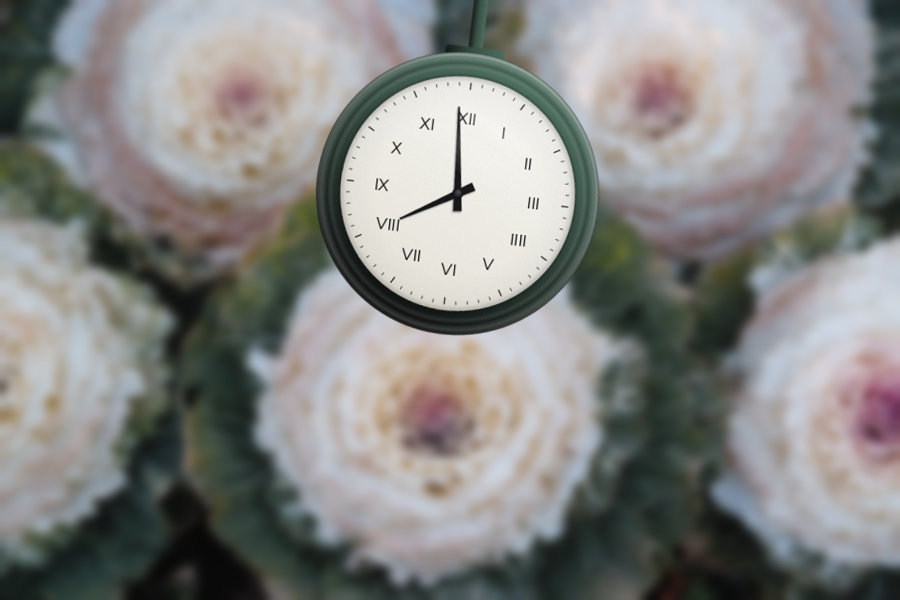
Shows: 7:59
